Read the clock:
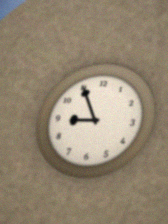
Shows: 8:55
